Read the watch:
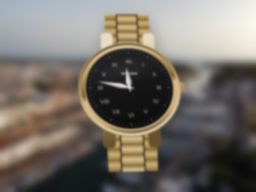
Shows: 11:47
